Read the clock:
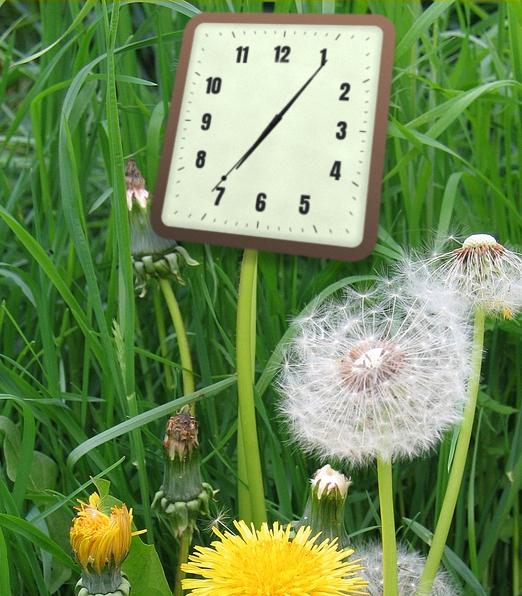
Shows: 7:05:36
